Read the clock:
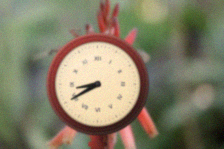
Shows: 8:40
